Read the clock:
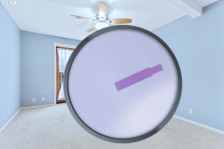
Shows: 2:11
